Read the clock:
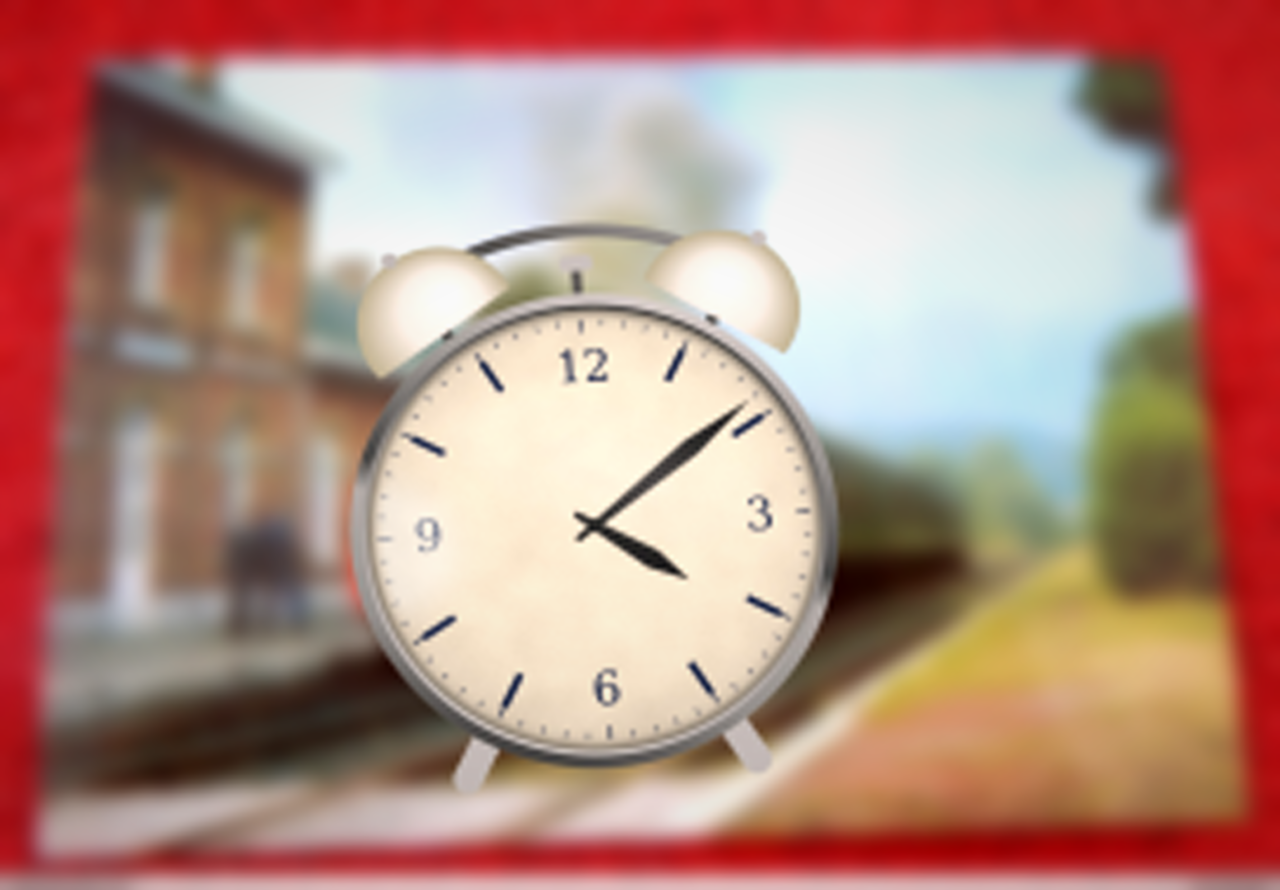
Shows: 4:09
